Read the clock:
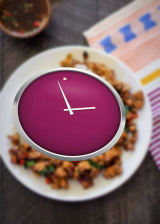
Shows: 2:58
